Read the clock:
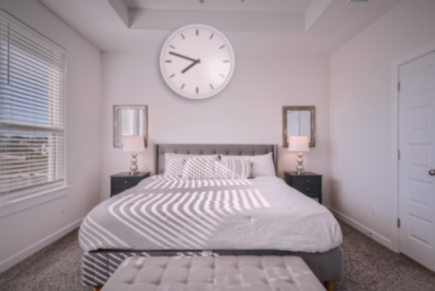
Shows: 7:48
